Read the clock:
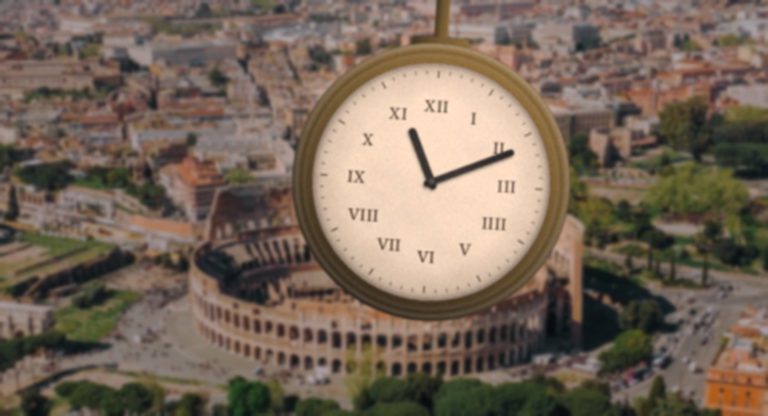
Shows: 11:11
